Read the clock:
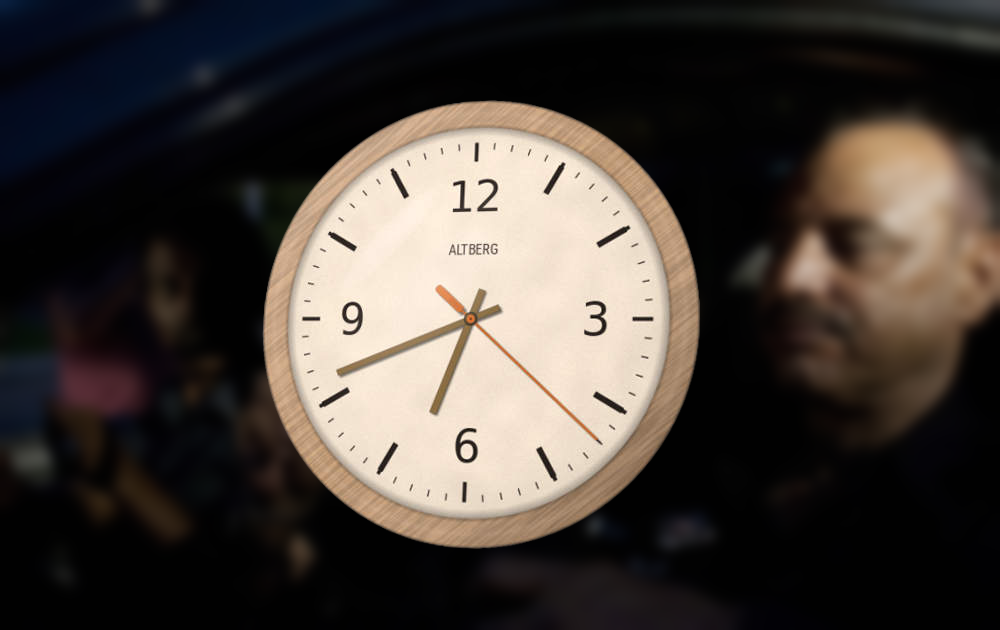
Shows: 6:41:22
